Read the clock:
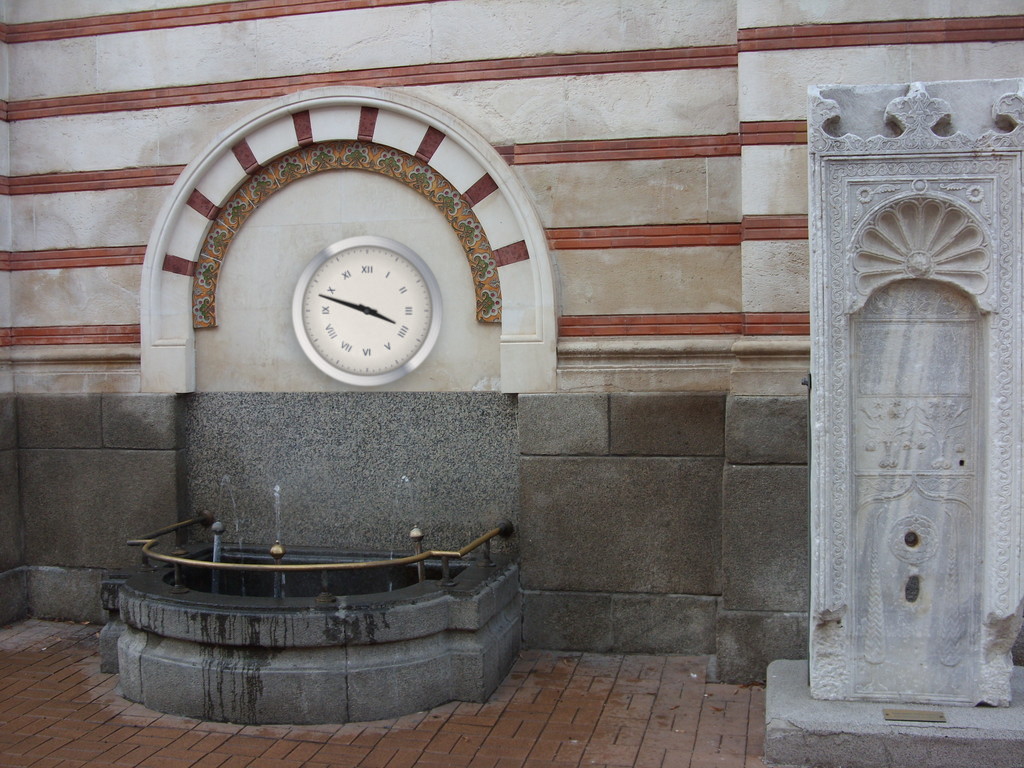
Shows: 3:48
